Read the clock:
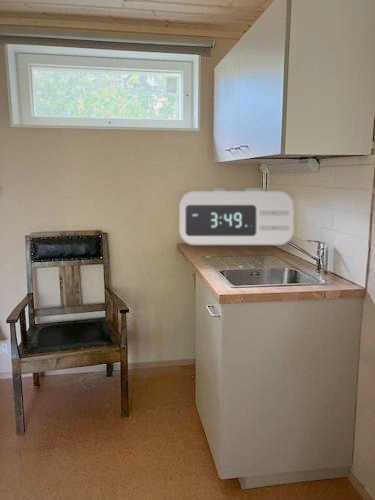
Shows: 3:49
